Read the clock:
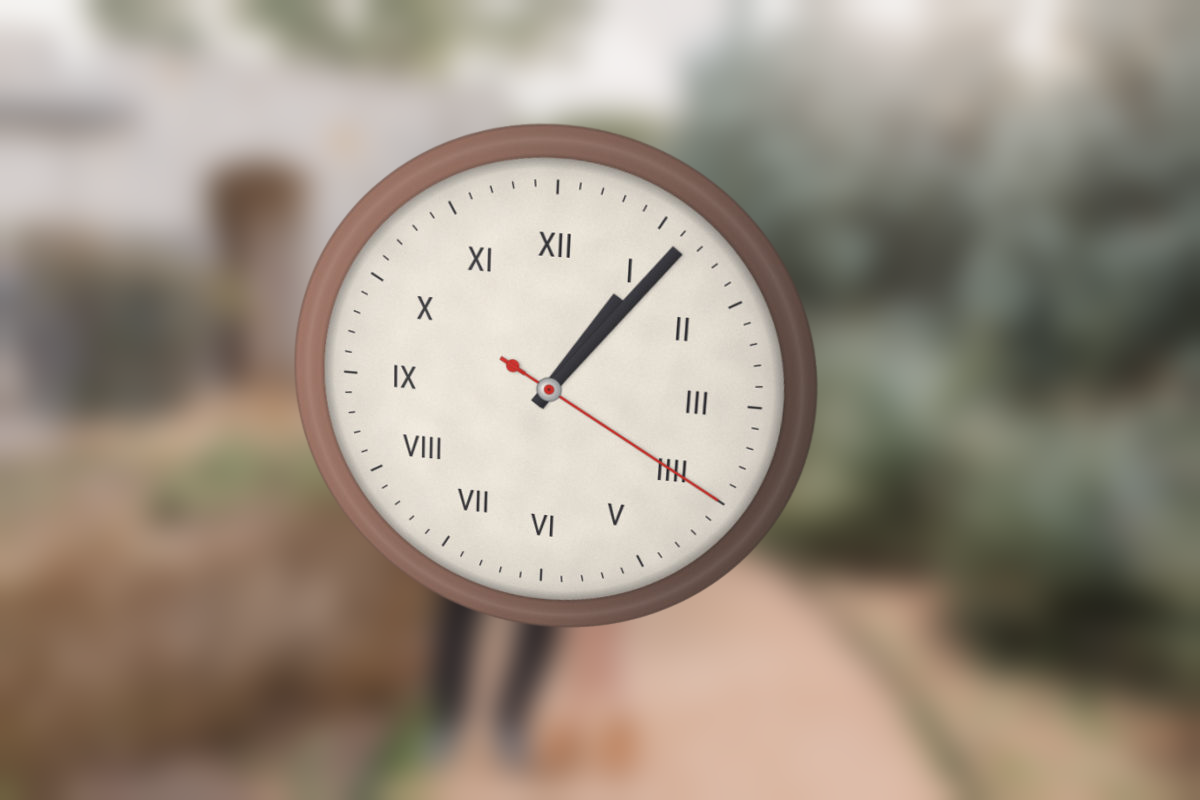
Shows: 1:06:20
